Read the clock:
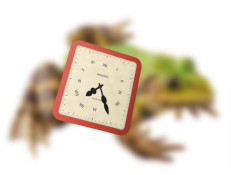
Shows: 7:25
